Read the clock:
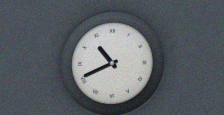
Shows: 10:41
